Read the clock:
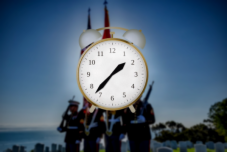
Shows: 1:37
